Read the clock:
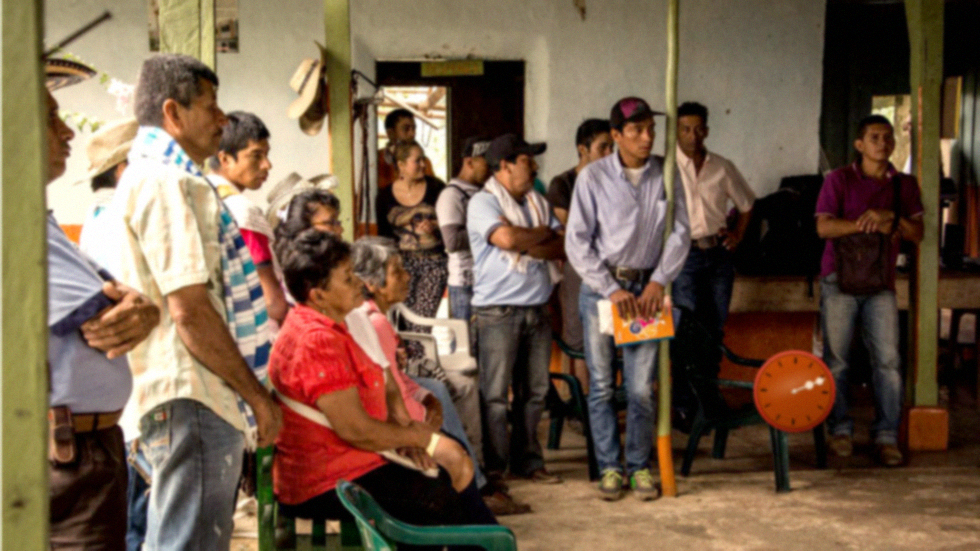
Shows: 2:11
